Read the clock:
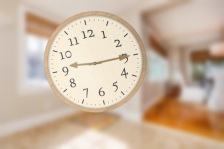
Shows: 9:15
